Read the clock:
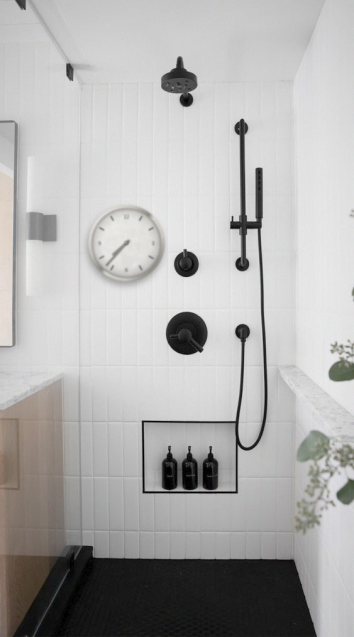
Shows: 7:37
